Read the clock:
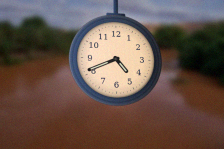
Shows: 4:41
